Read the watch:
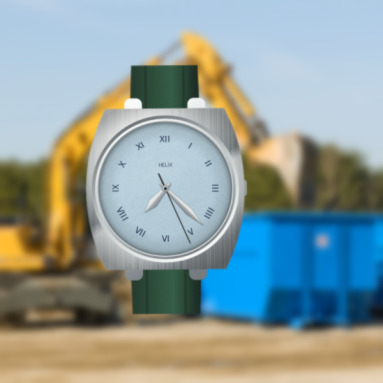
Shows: 7:22:26
